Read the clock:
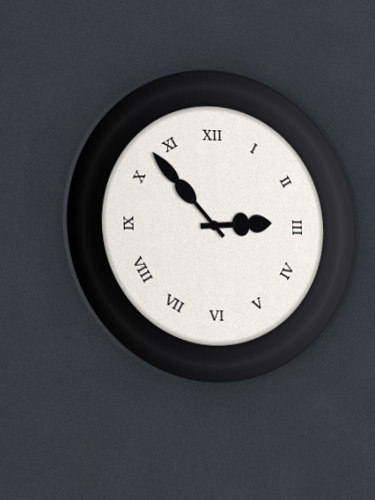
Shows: 2:53
